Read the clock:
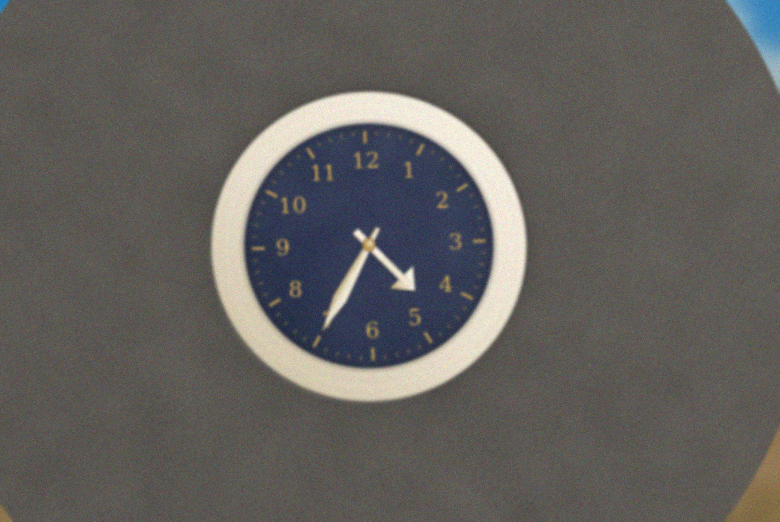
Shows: 4:35
